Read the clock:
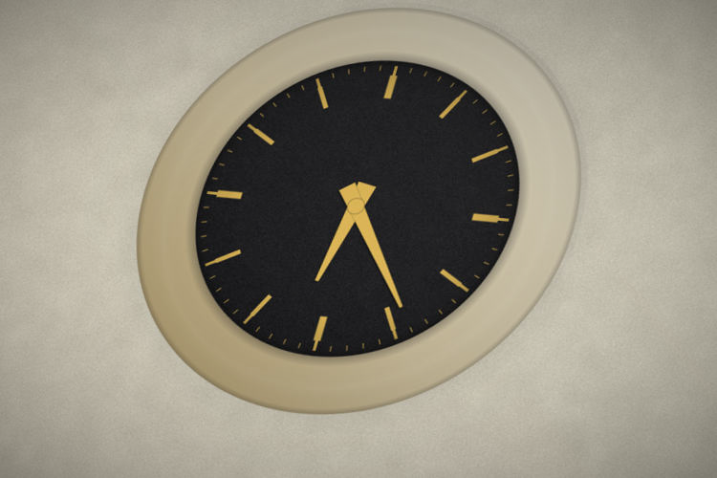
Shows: 6:24
